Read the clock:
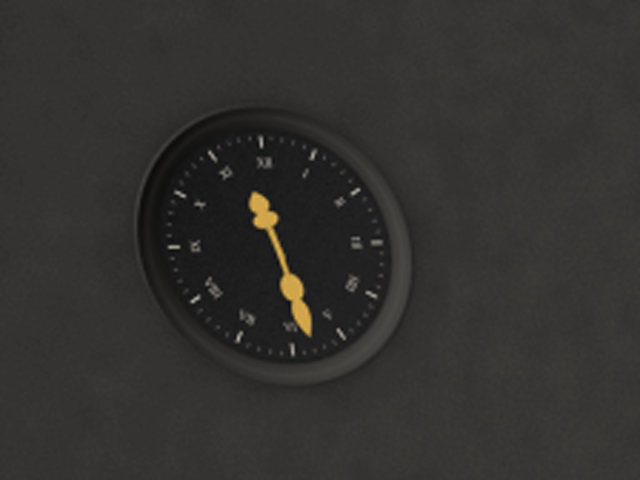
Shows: 11:28
